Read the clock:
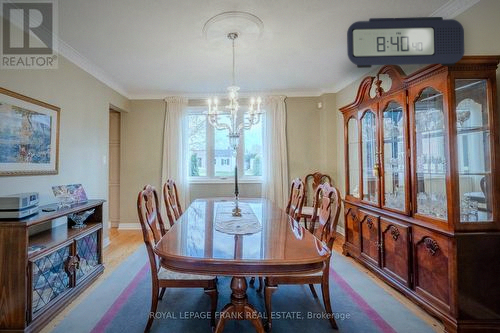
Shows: 8:40
